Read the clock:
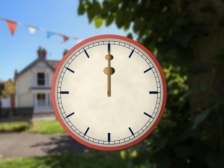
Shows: 12:00
